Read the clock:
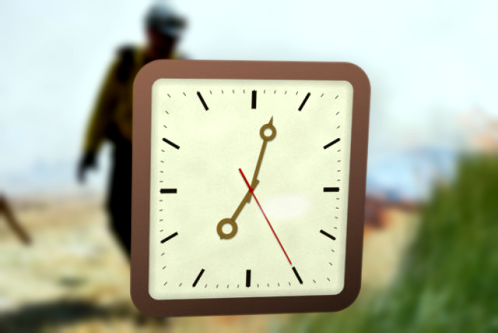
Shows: 7:02:25
